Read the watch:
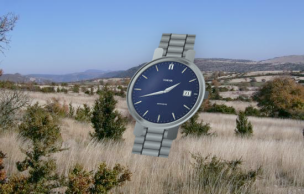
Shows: 1:42
